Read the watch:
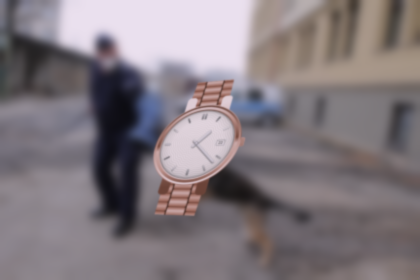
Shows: 1:22
